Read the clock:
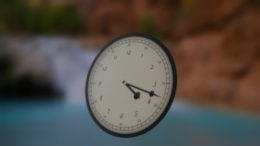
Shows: 4:18
